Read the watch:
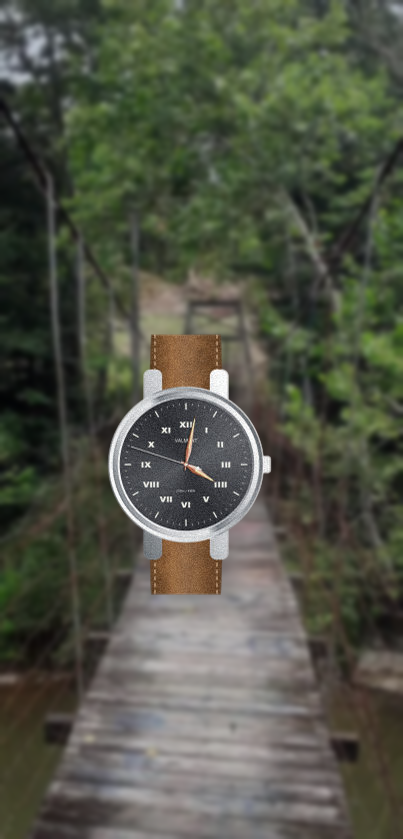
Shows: 4:01:48
